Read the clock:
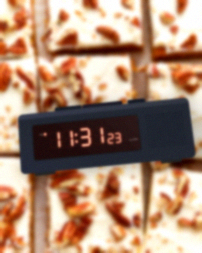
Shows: 11:31
